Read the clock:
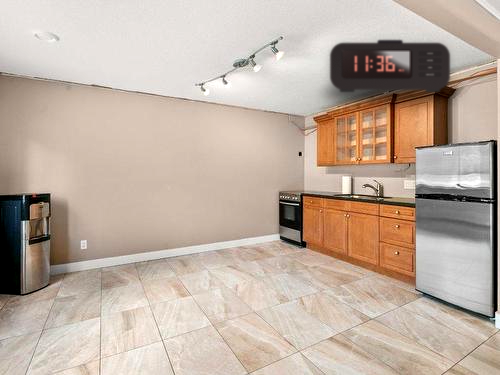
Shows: 11:36
